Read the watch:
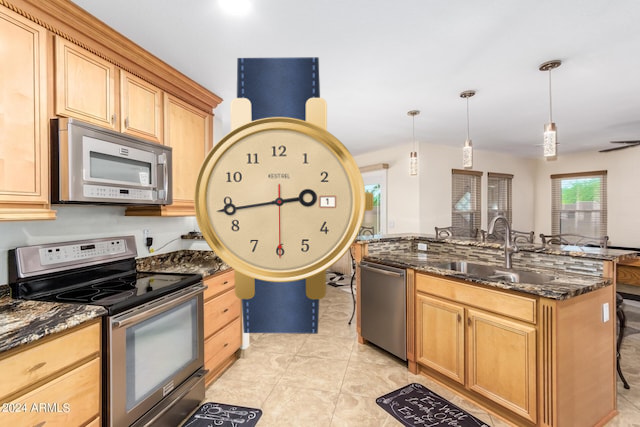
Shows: 2:43:30
